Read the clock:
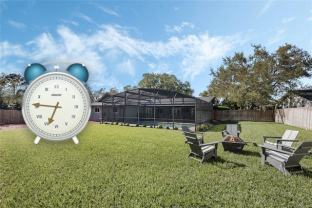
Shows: 6:46
